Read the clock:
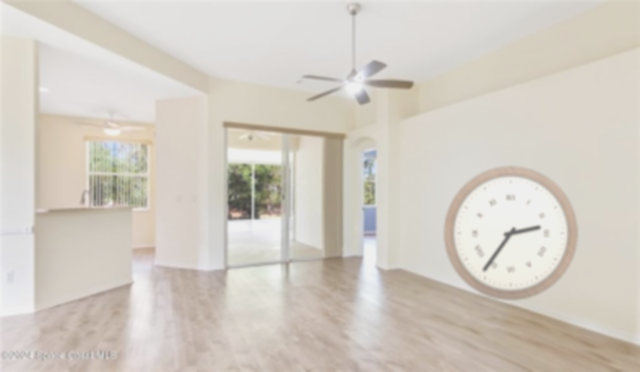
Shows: 2:36
